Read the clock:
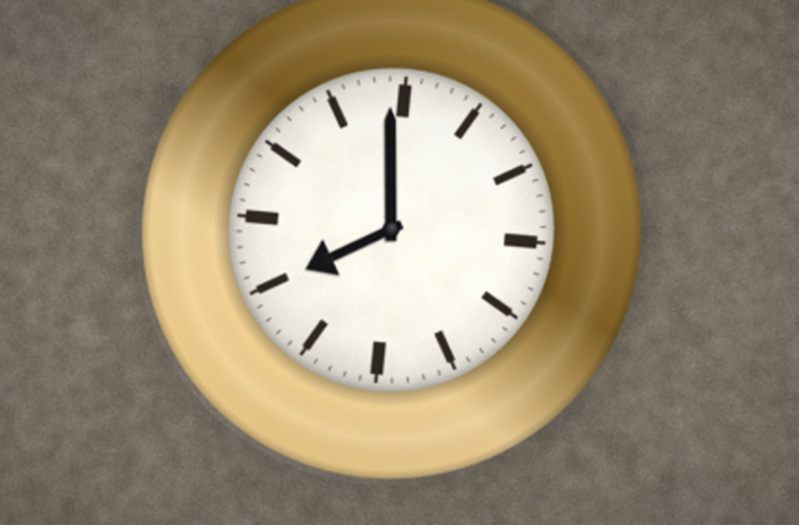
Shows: 7:59
